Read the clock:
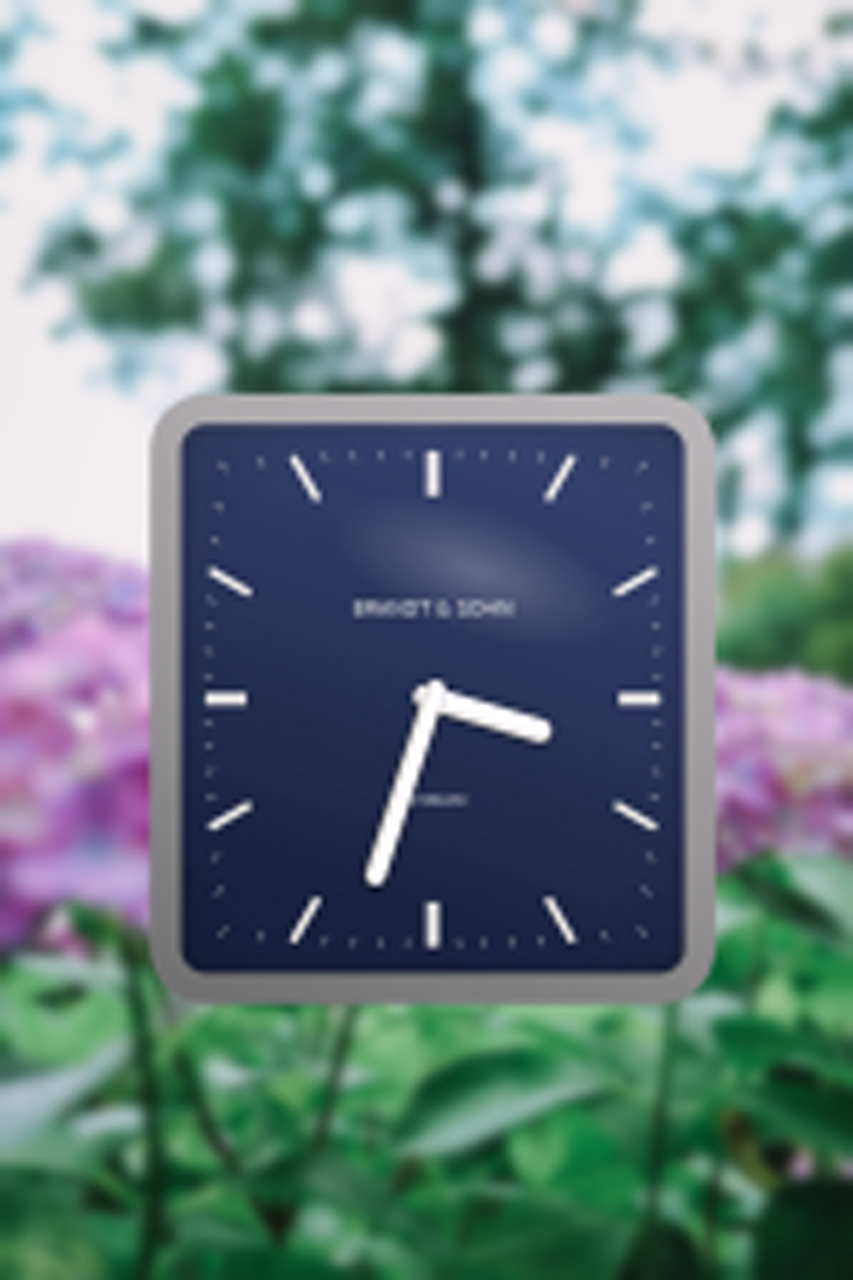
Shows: 3:33
